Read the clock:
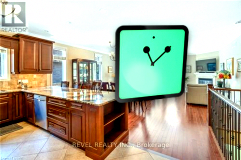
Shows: 11:08
